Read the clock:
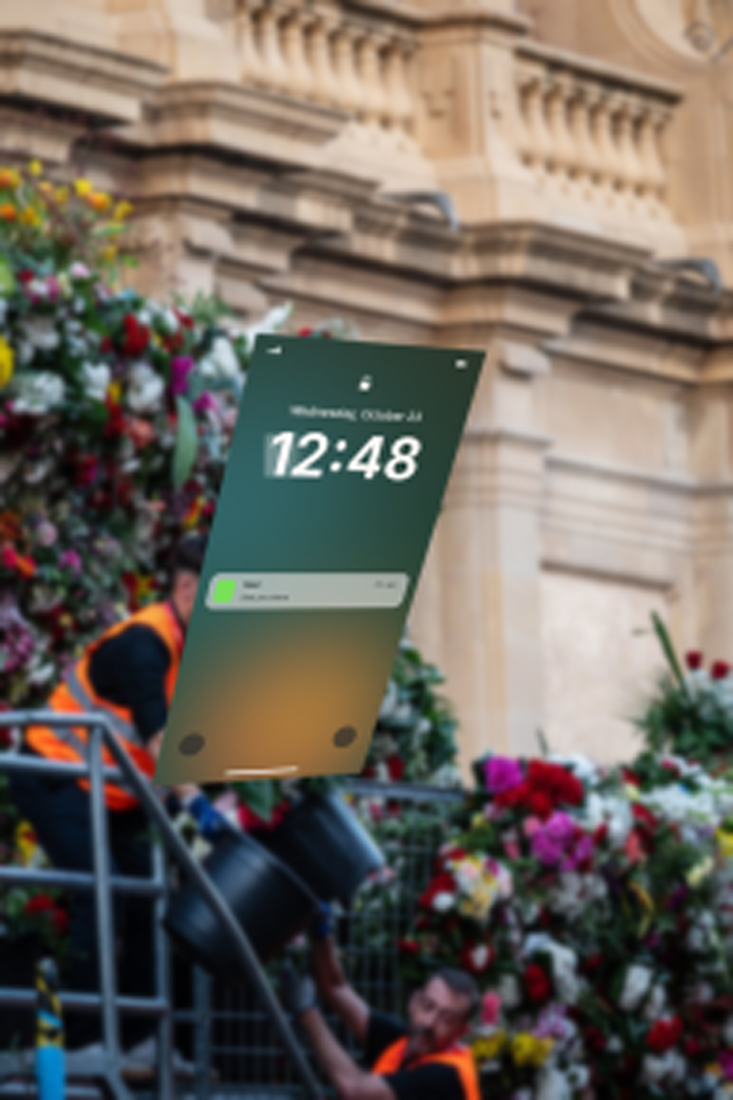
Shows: 12:48
